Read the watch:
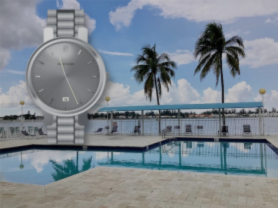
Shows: 11:26
